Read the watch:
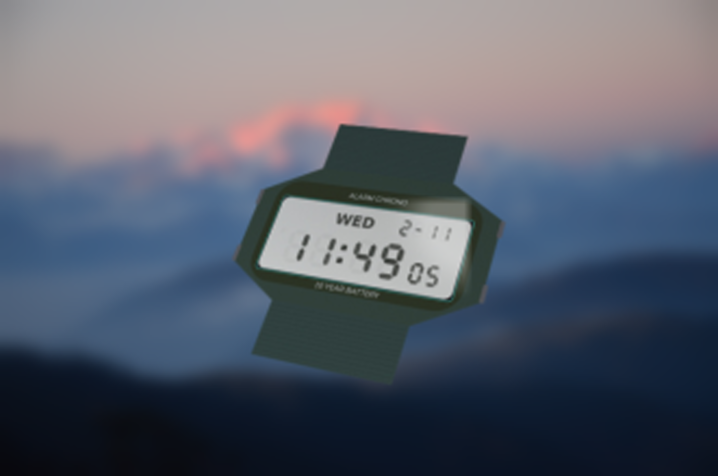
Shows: 11:49:05
